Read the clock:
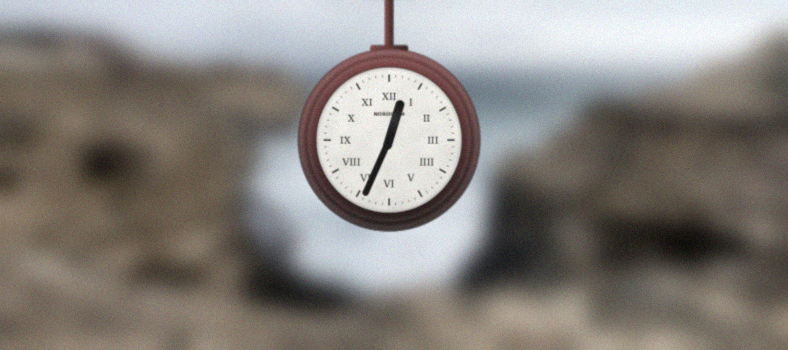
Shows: 12:34
